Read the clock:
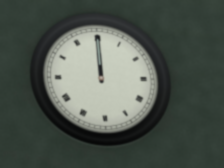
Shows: 12:00
